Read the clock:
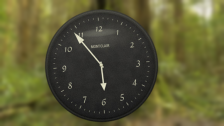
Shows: 5:54
